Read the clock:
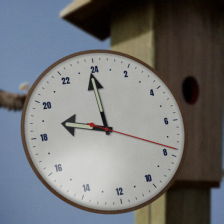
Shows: 18:59:19
